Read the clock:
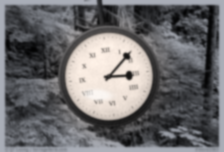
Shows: 3:08
